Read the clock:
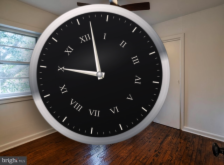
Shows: 10:02
